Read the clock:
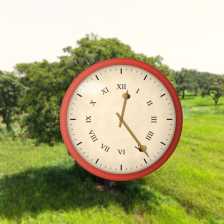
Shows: 12:24
